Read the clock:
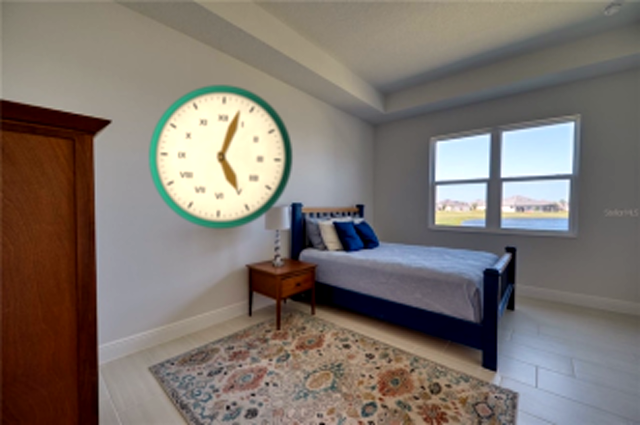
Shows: 5:03
